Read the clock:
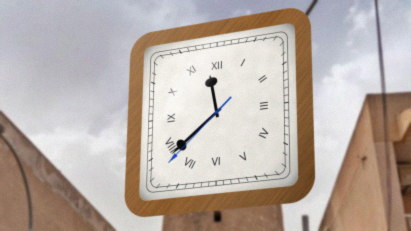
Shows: 11:38:38
